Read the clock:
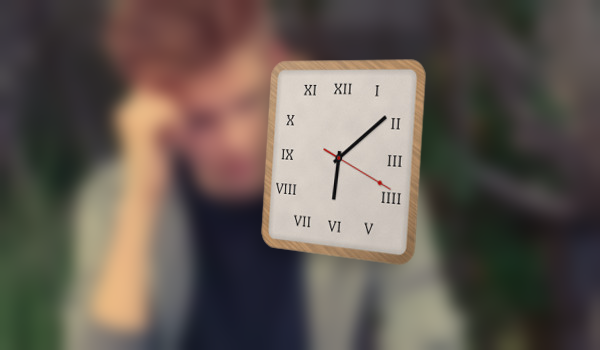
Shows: 6:08:19
